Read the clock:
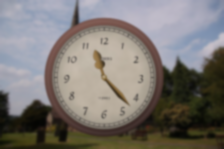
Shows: 11:23
